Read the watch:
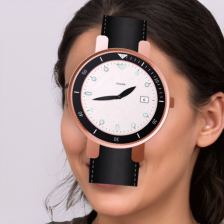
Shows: 1:43
